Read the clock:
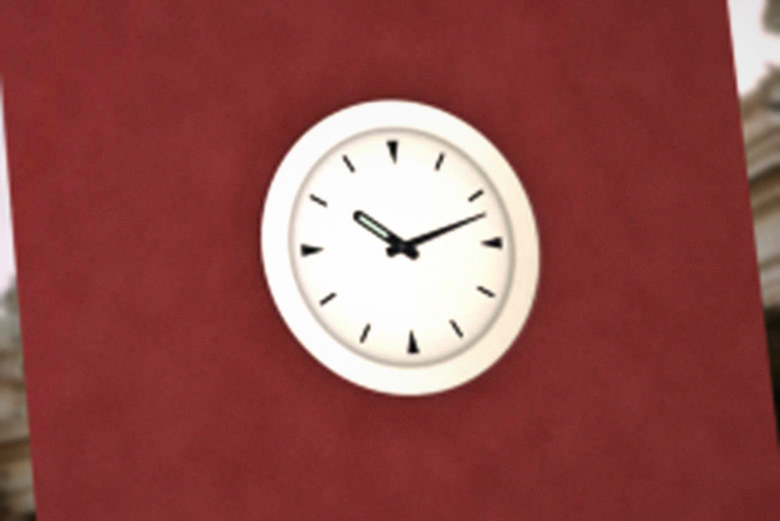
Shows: 10:12
